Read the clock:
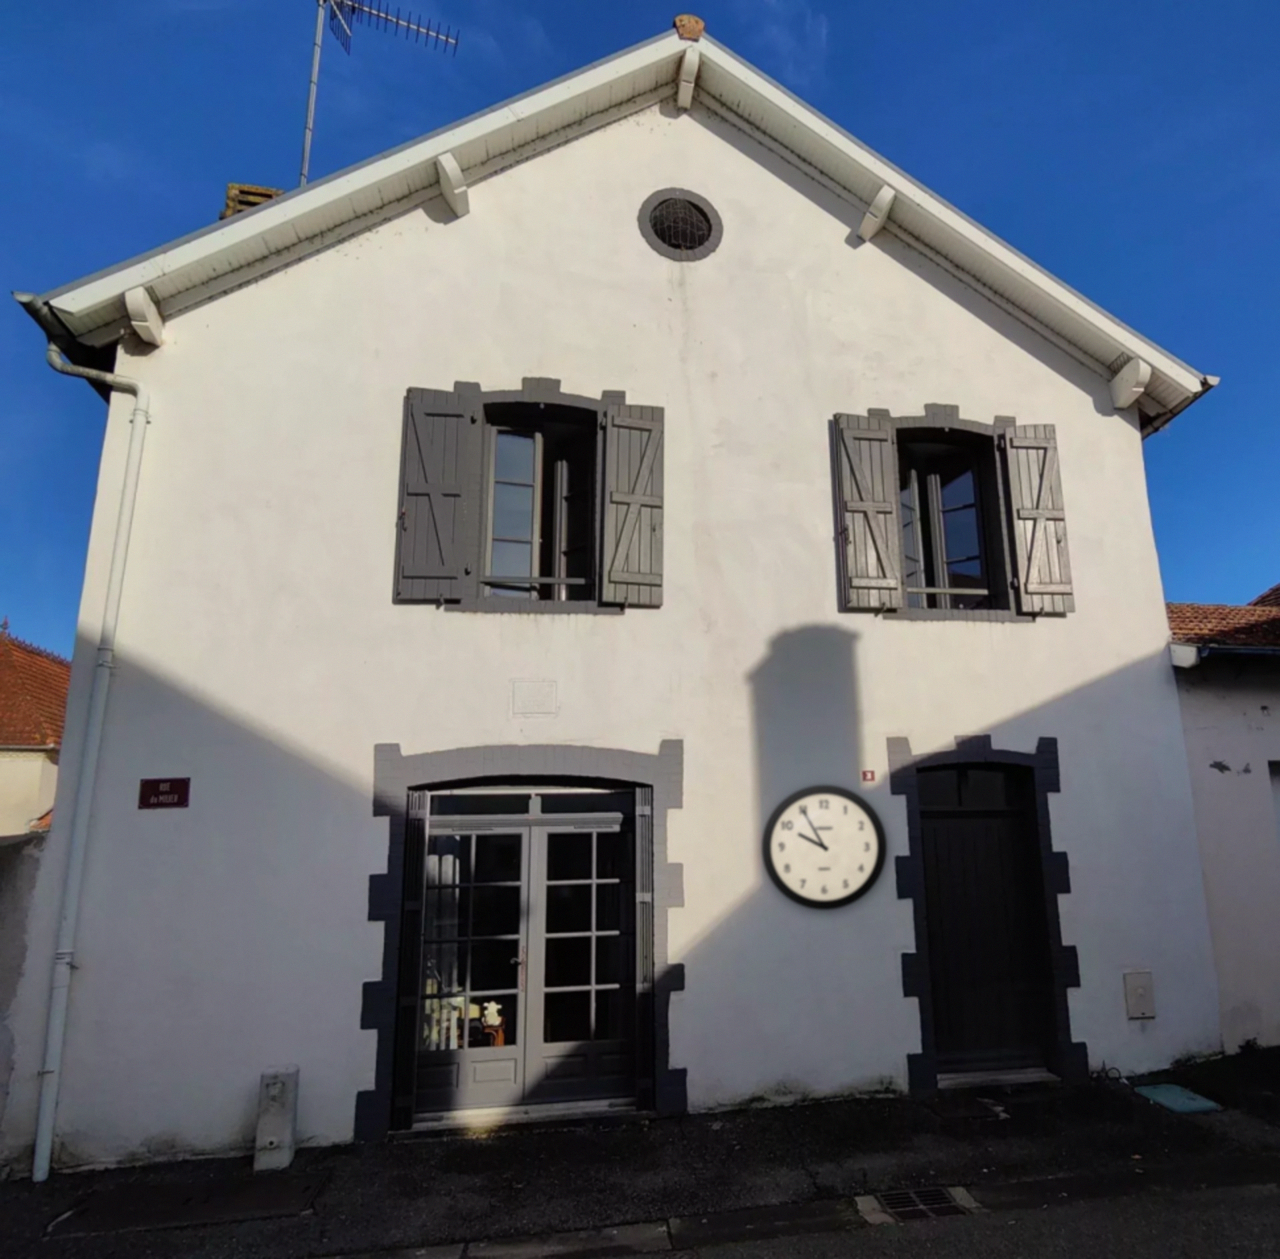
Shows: 9:55
